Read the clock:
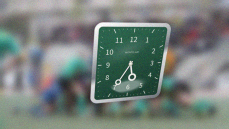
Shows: 5:35
